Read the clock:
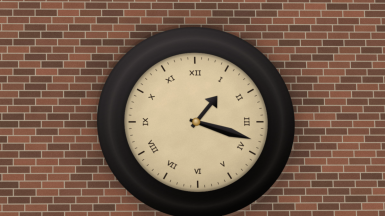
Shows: 1:18
